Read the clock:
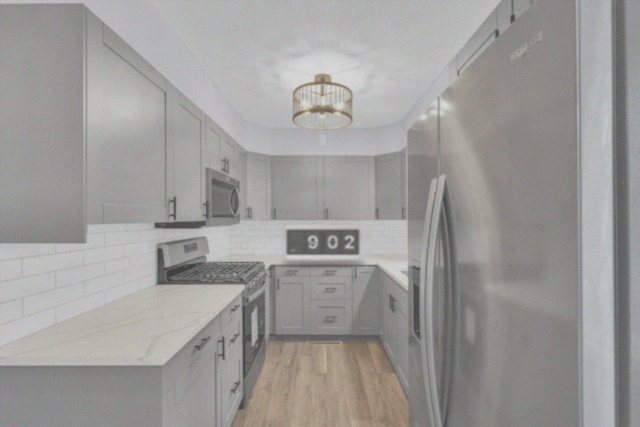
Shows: 9:02
